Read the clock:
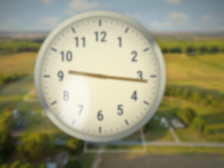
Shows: 9:16
